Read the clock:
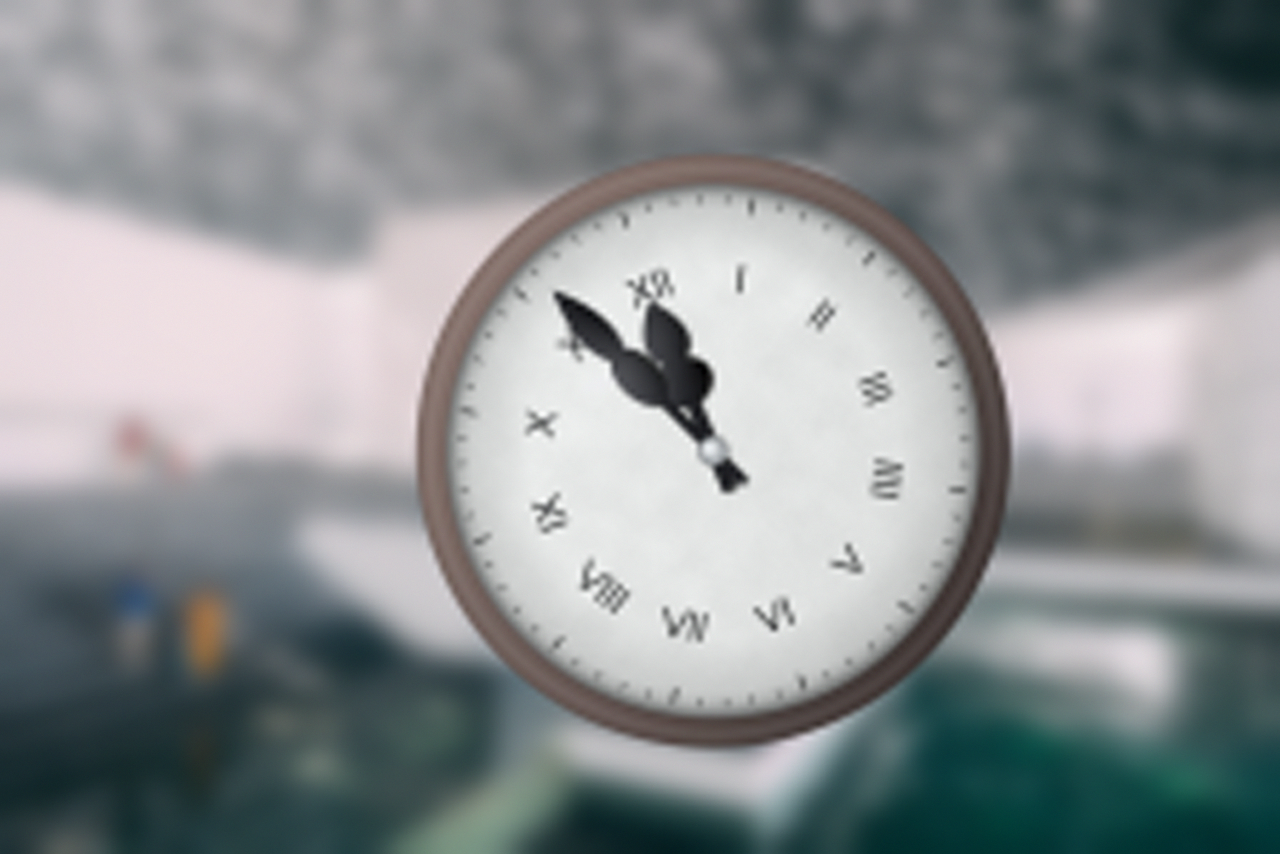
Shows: 11:56
